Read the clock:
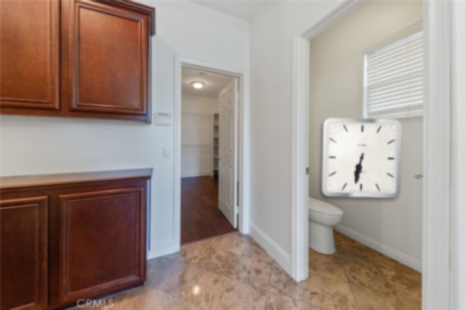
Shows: 6:32
